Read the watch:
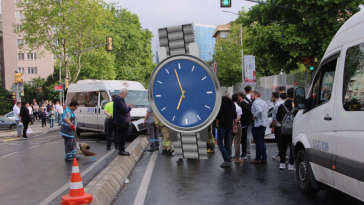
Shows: 6:58
